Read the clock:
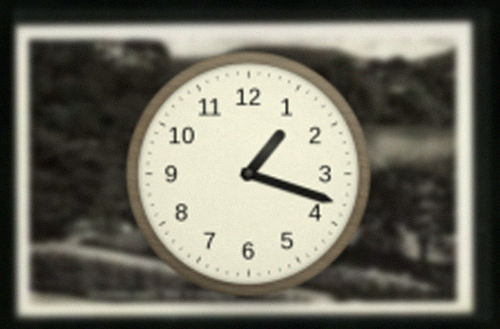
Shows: 1:18
